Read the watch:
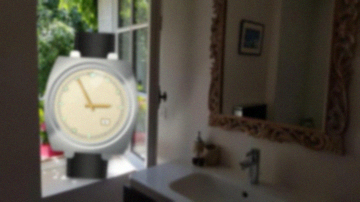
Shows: 2:55
